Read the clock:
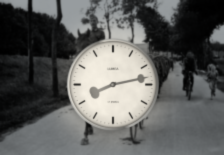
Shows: 8:13
